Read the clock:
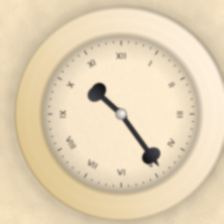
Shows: 10:24
